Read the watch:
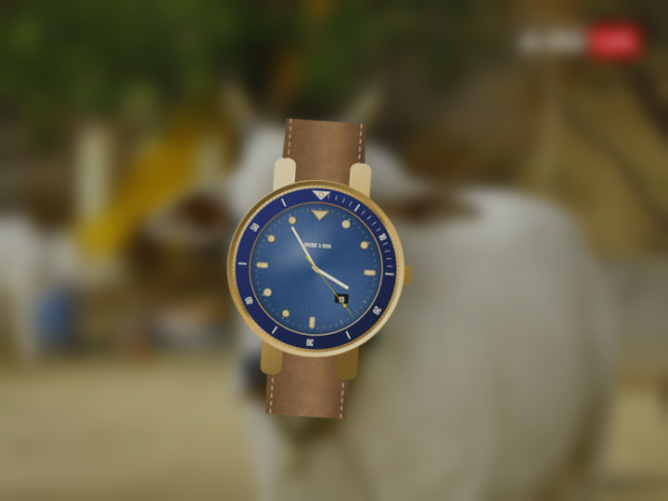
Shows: 3:54:23
